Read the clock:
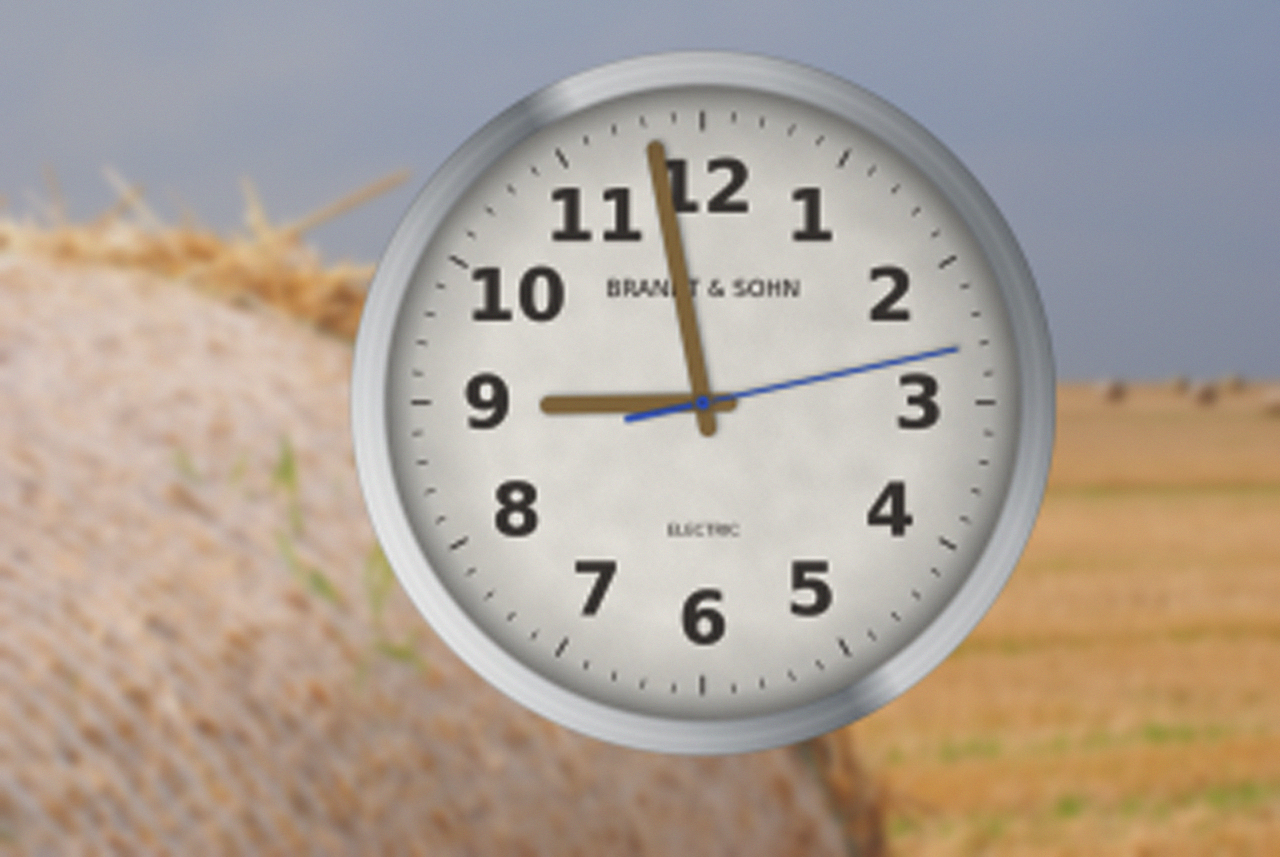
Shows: 8:58:13
